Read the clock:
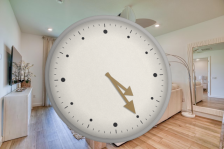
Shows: 4:25
